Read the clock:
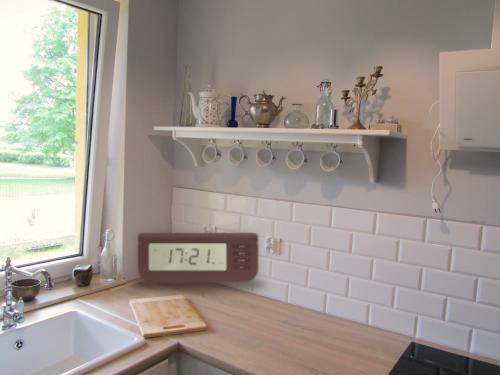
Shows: 17:21
